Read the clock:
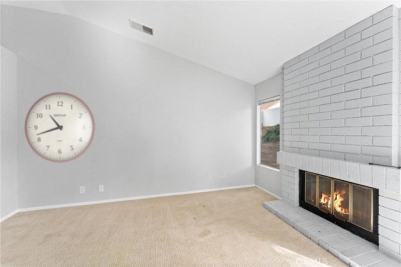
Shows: 10:42
